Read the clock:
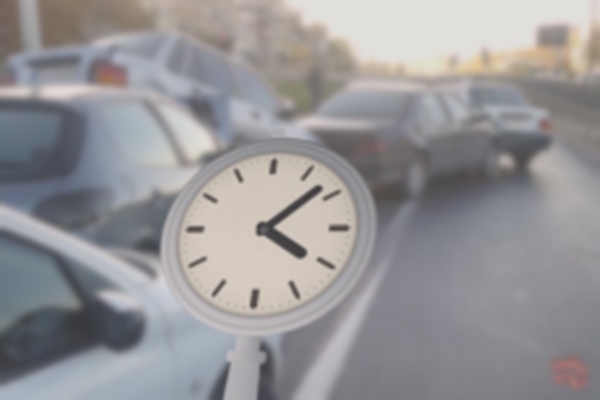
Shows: 4:08
